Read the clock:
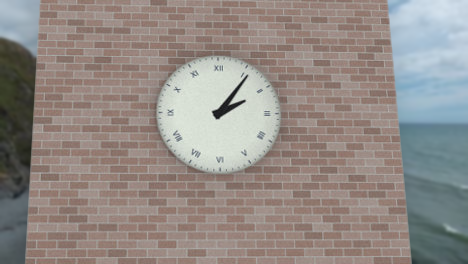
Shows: 2:06
